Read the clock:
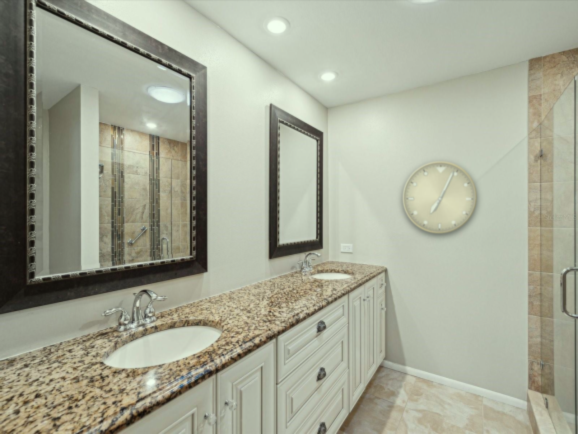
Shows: 7:04
